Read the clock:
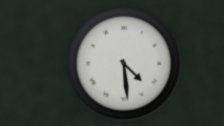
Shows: 4:29
